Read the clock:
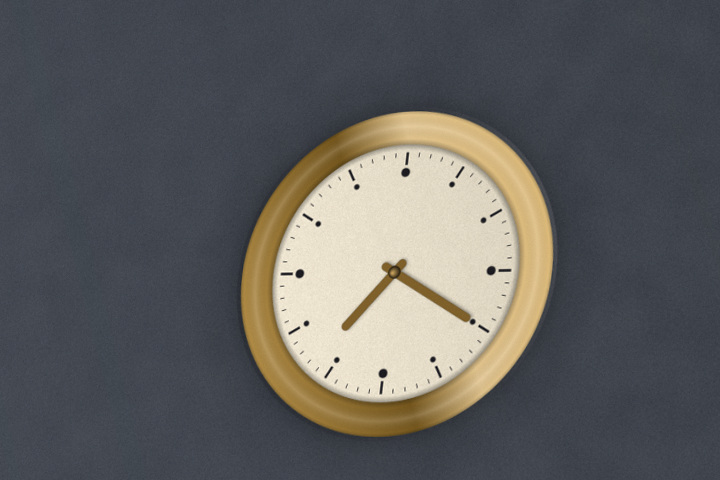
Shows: 7:20
